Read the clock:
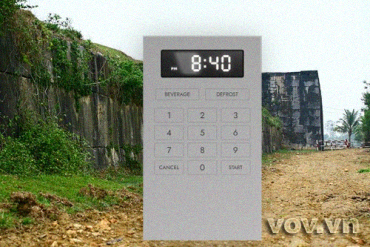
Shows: 8:40
